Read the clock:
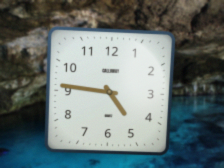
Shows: 4:46
